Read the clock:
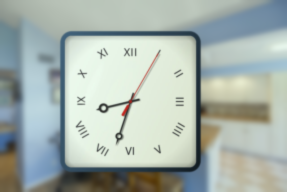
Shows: 8:33:05
